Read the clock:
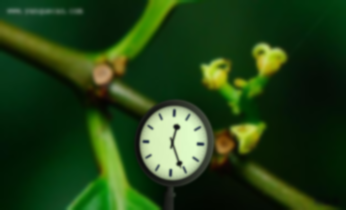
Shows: 12:26
